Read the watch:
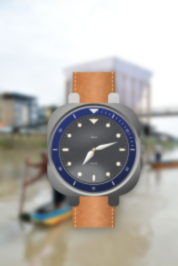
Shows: 7:12
